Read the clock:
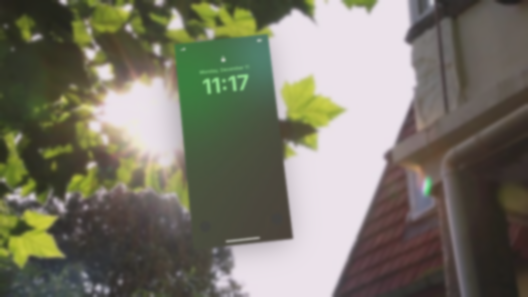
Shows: 11:17
